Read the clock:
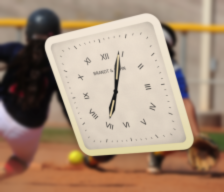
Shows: 7:04
